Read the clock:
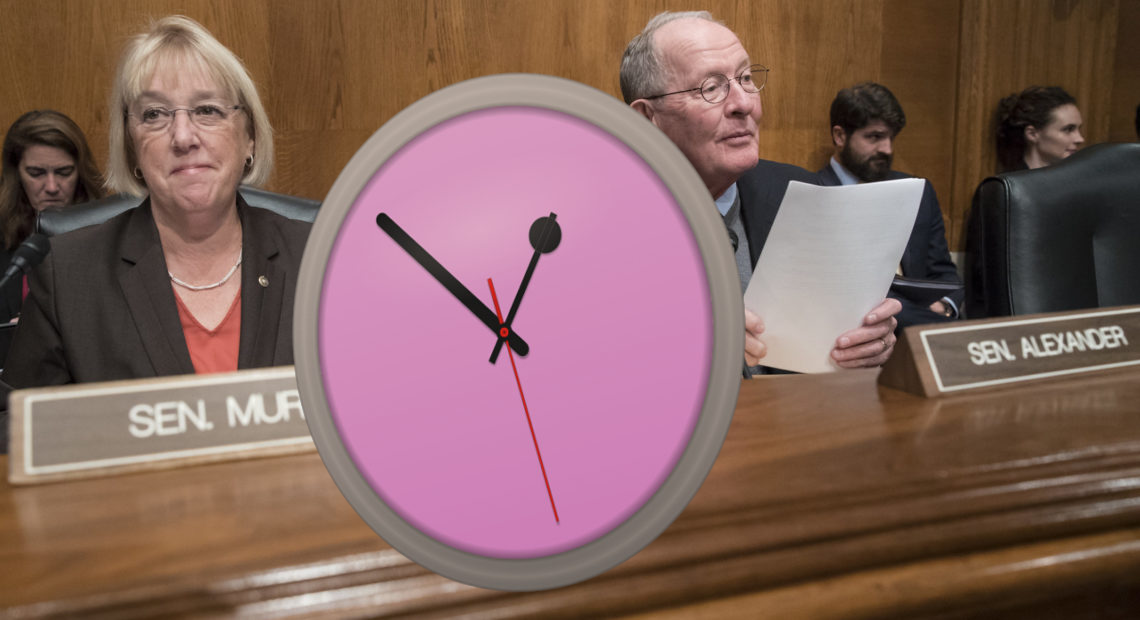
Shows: 12:51:27
